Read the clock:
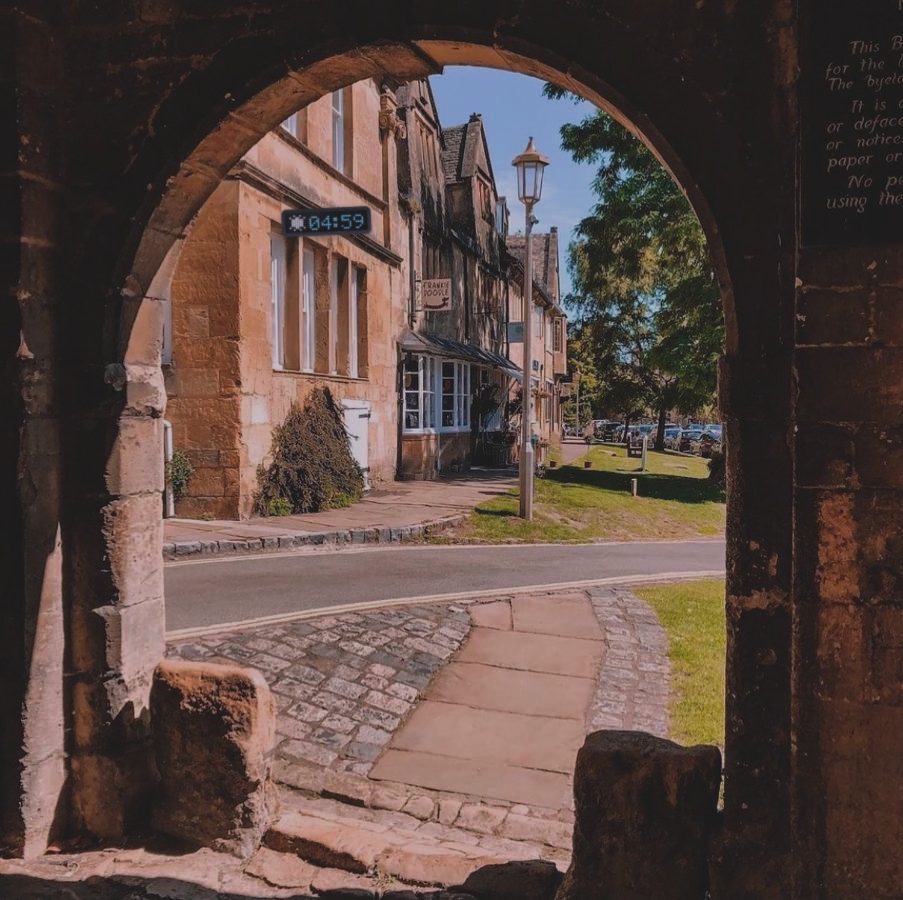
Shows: 4:59
